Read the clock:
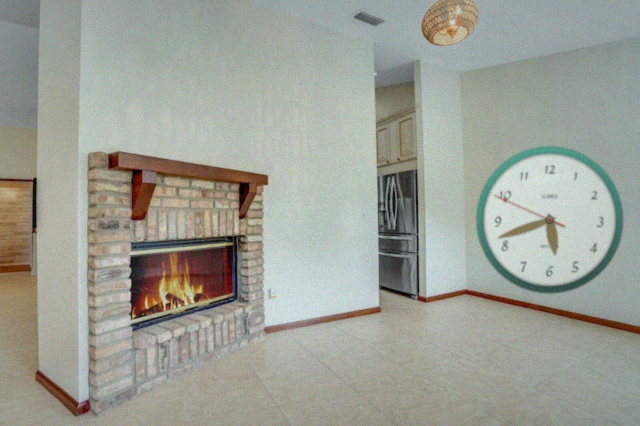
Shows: 5:41:49
